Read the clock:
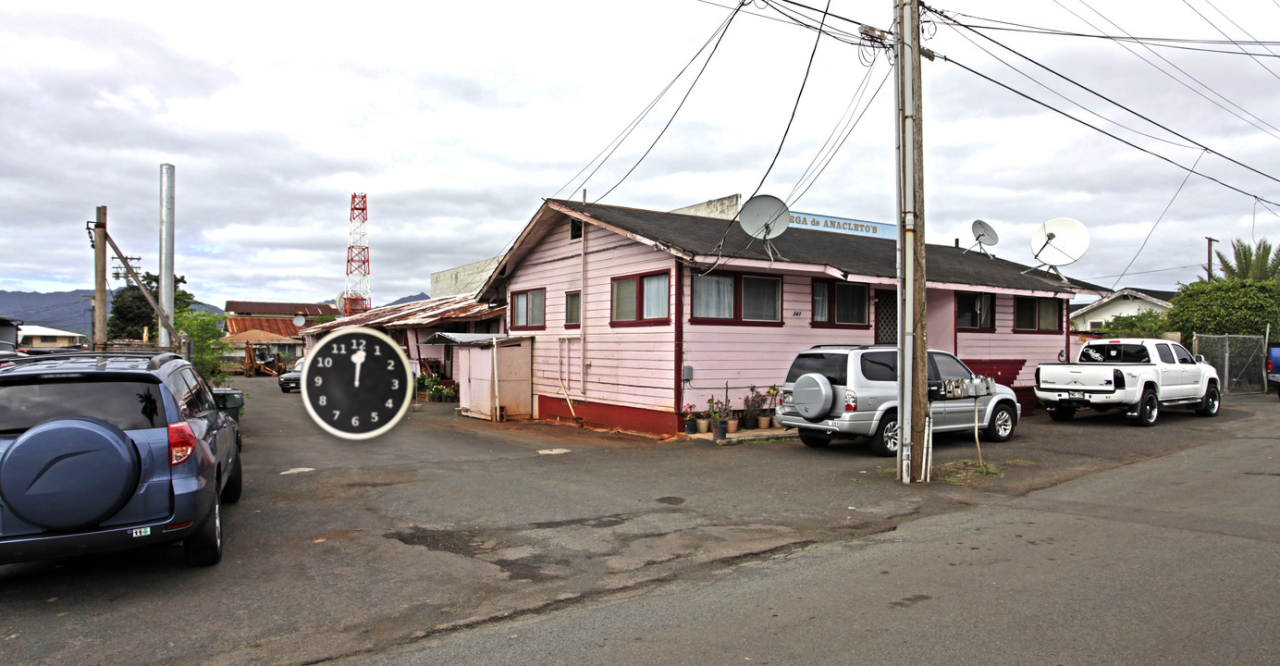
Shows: 12:01
